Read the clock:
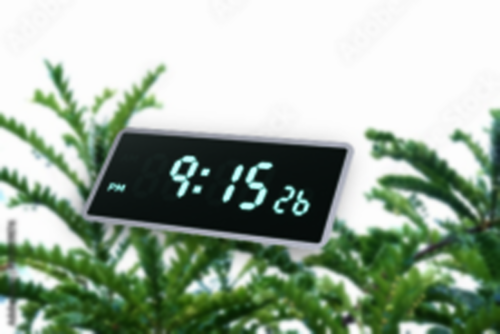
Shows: 9:15:26
